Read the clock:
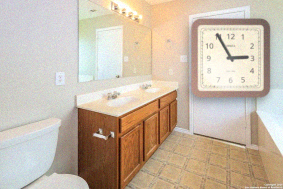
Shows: 2:55
